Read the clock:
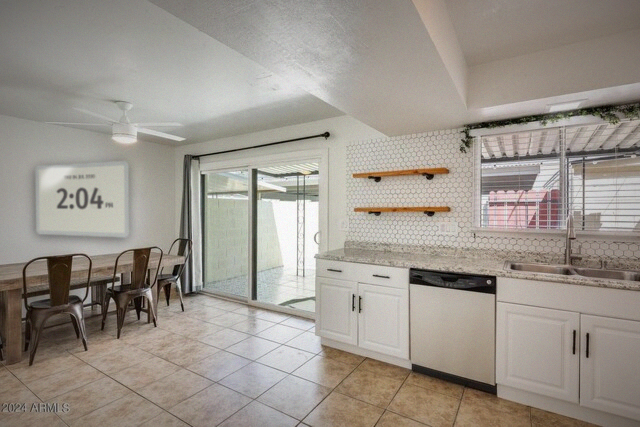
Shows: 2:04
